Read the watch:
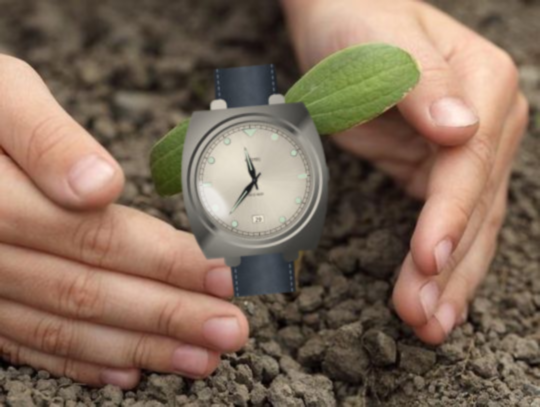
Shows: 11:37
